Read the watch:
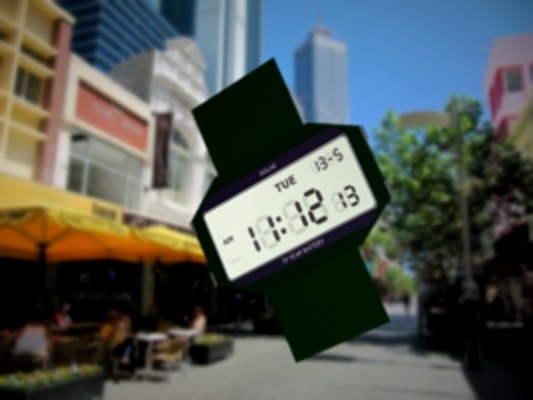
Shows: 11:12:13
